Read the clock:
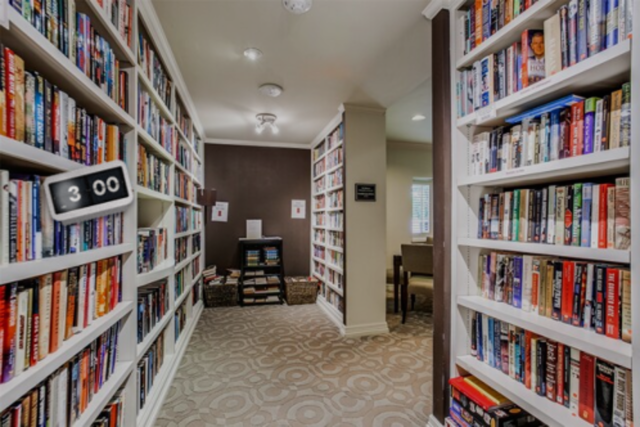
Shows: 3:00
